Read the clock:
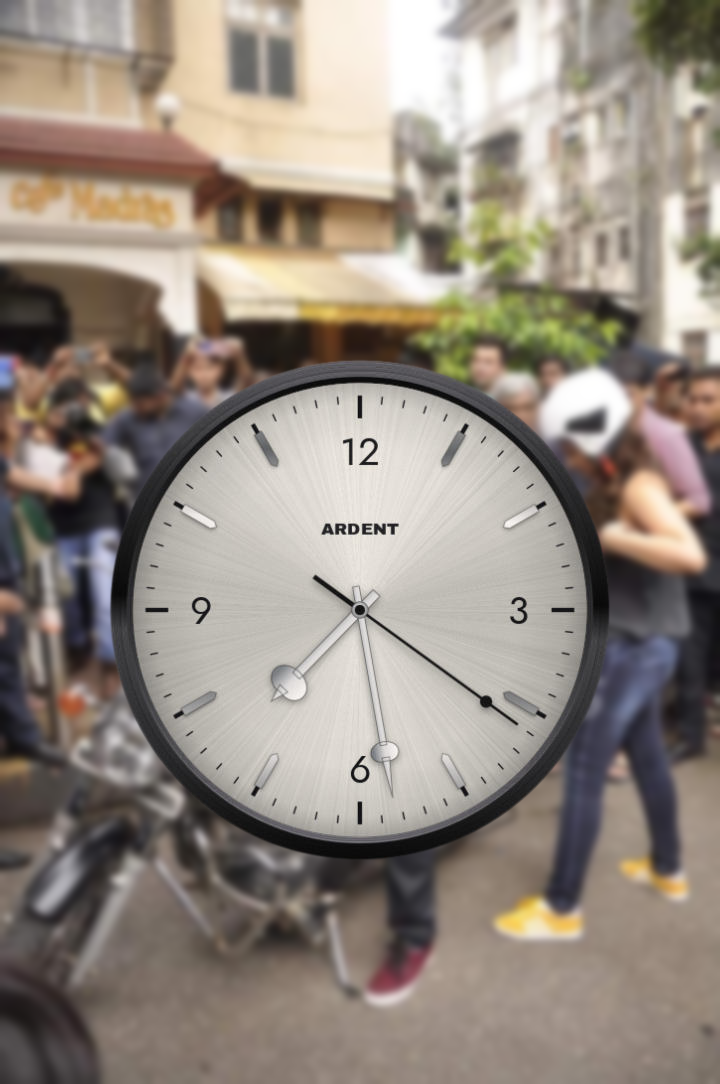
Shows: 7:28:21
